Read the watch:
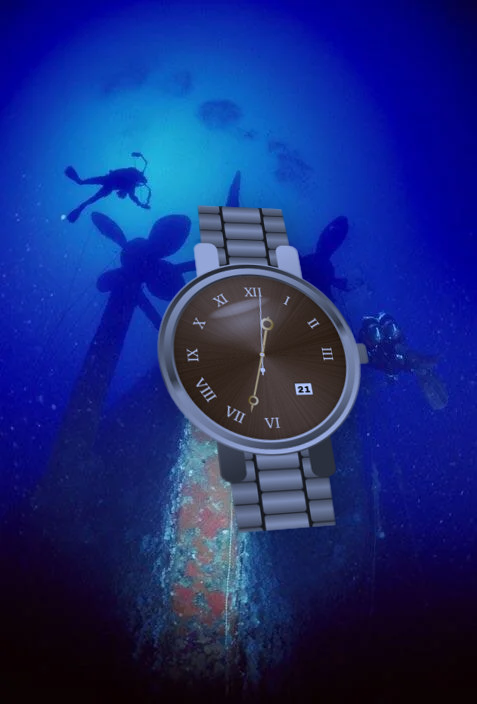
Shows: 12:33:01
